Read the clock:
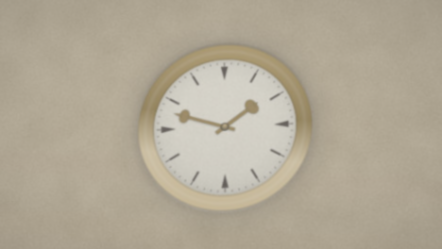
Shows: 1:48
